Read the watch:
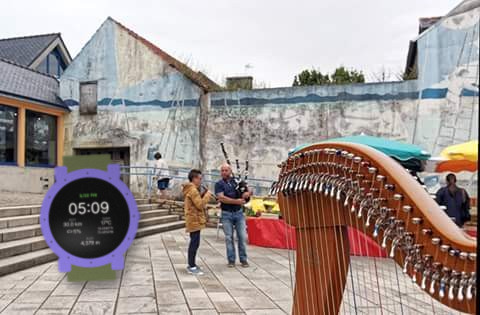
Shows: 5:09
